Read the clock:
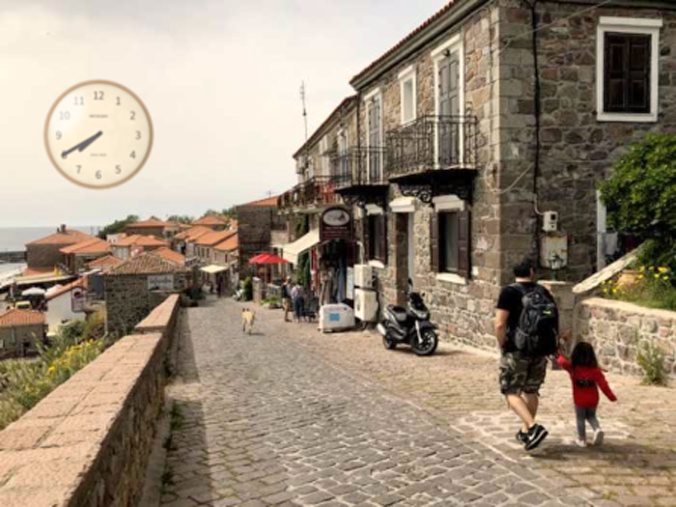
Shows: 7:40
